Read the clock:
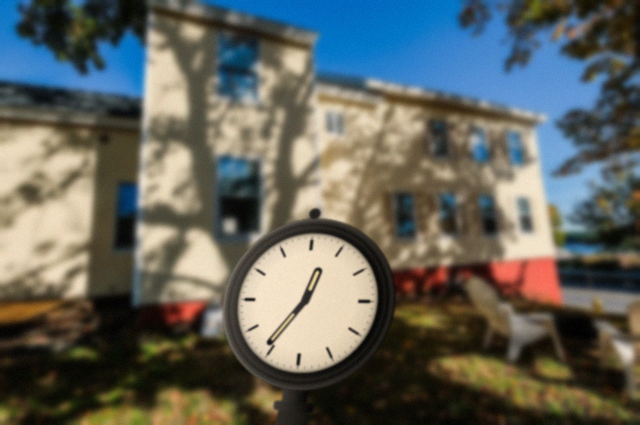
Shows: 12:36
